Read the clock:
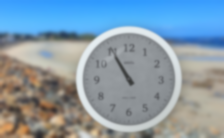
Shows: 10:55
